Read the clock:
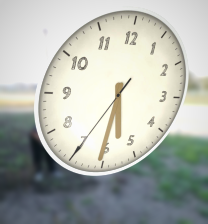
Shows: 5:30:35
